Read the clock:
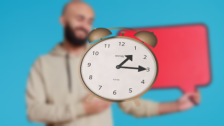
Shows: 1:15
